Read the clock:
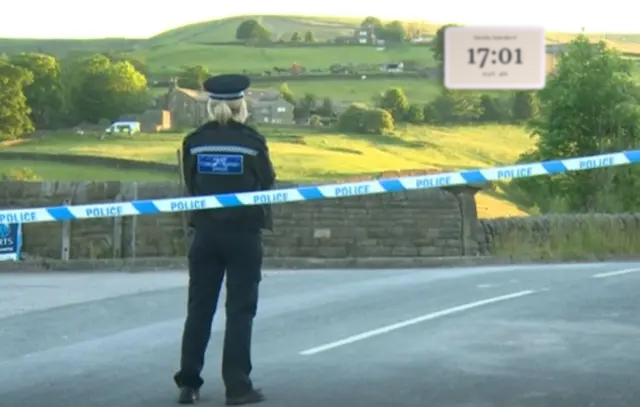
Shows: 17:01
